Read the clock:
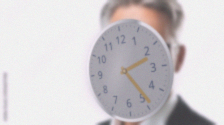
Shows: 2:24
